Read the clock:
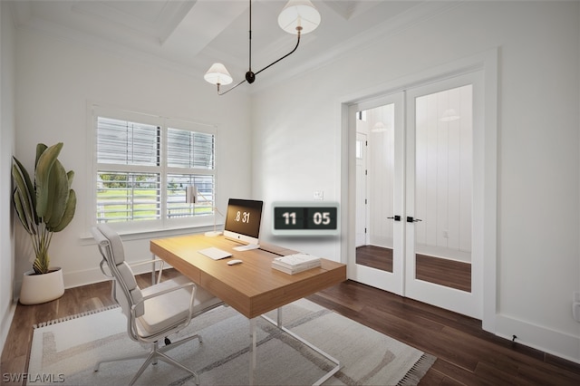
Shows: 11:05
